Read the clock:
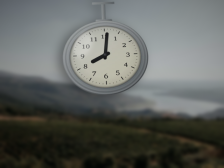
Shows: 8:01
